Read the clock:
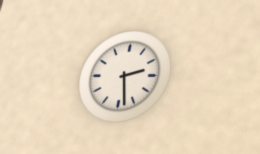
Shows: 2:28
